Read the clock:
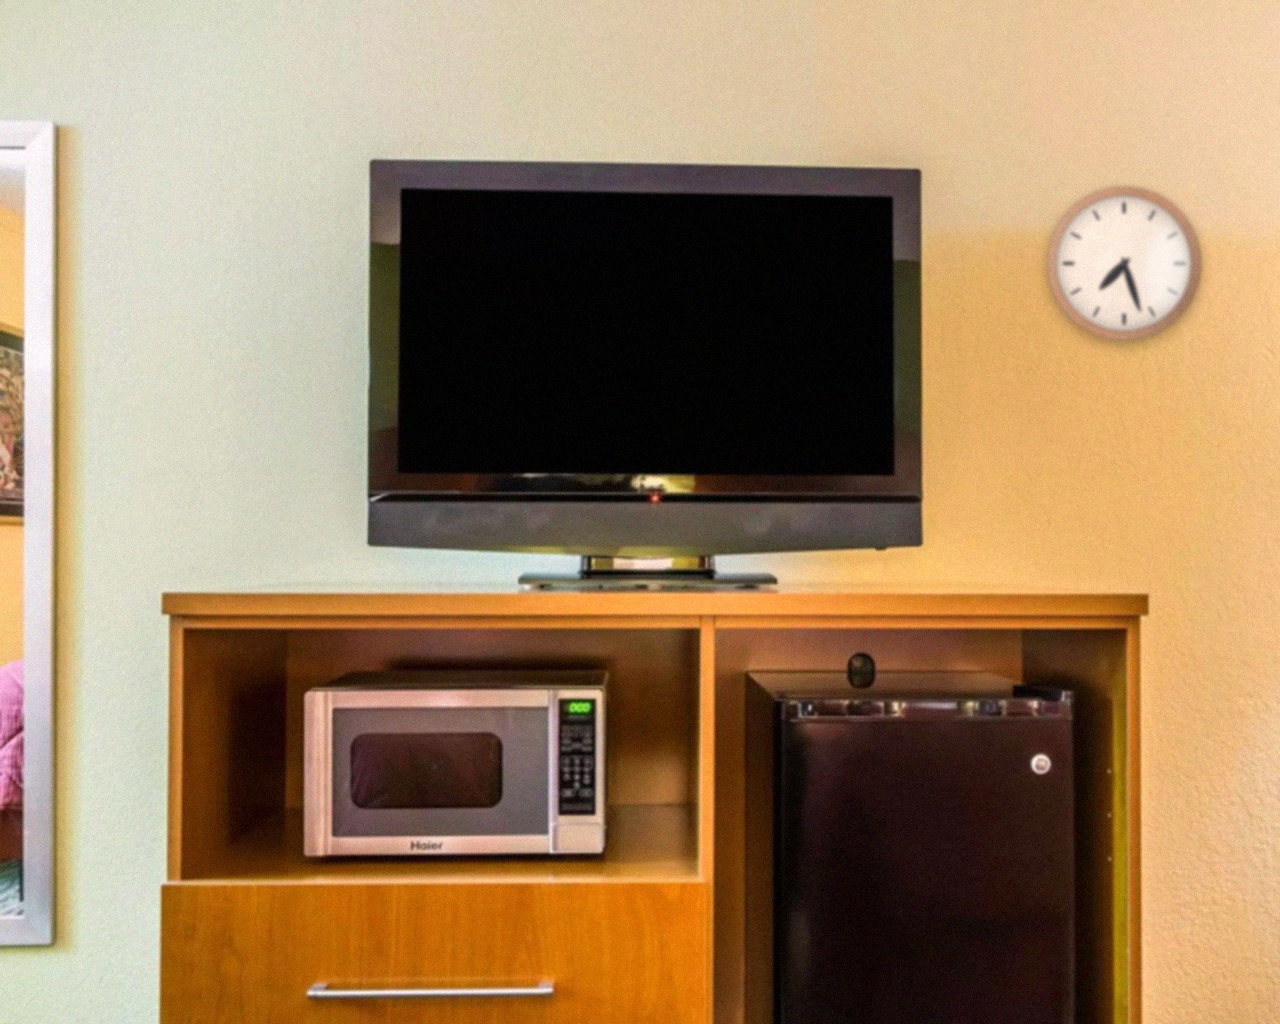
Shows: 7:27
